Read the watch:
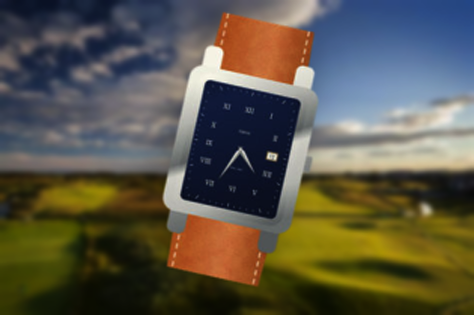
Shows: 4:34
